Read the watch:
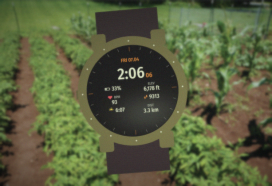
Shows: 2:06
